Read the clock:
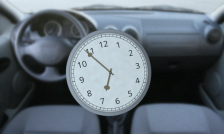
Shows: 6:54
